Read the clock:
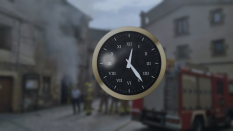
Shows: 12:24
